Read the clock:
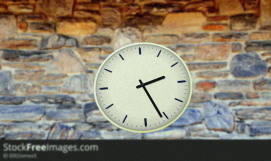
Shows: 2:26
